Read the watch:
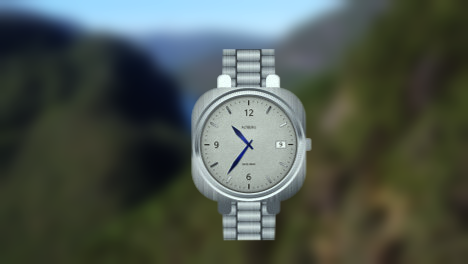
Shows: 10:36
